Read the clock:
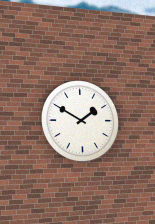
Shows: 1:50
